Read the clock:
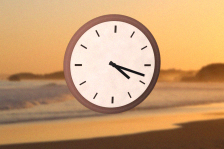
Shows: 4:18
